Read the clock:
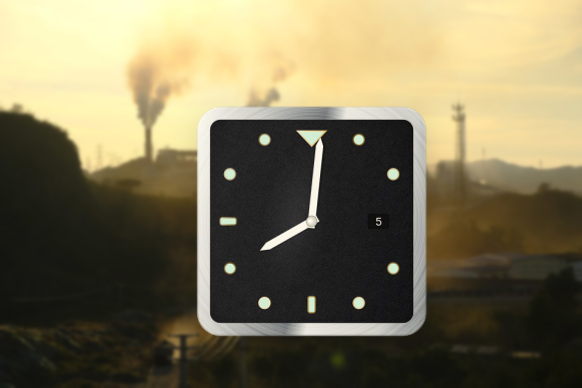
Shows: 8:01
